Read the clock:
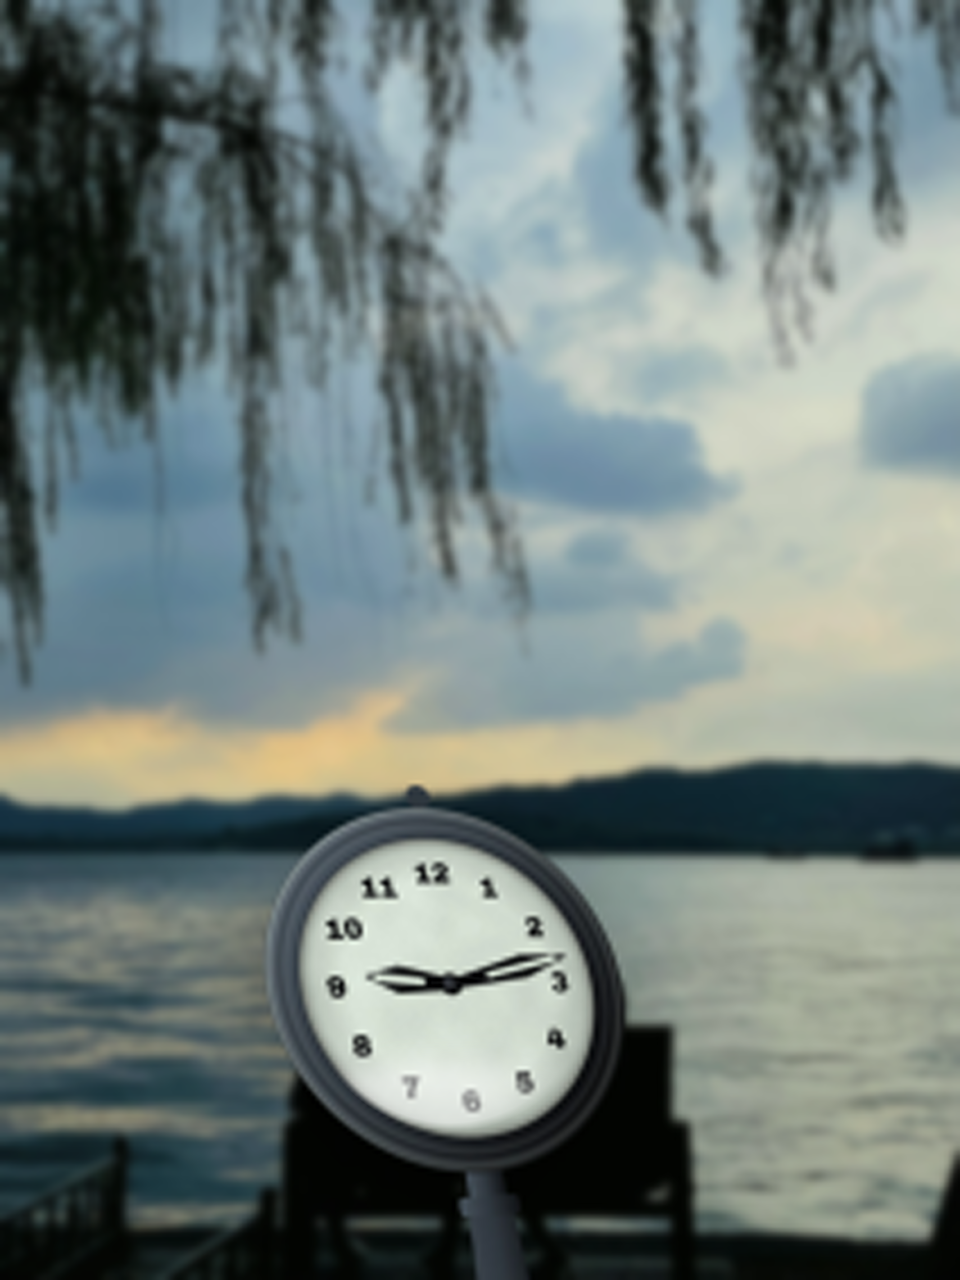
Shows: 9:13
